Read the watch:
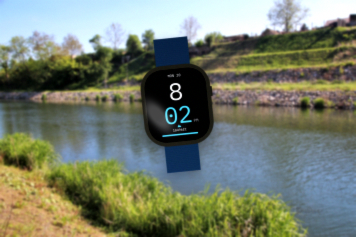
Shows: 8:02
